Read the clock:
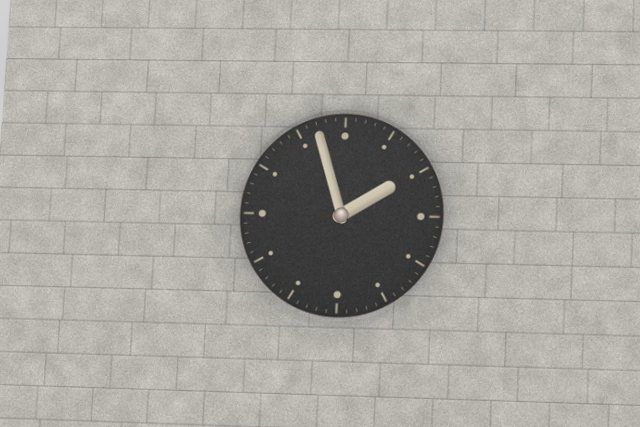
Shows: 1:57
